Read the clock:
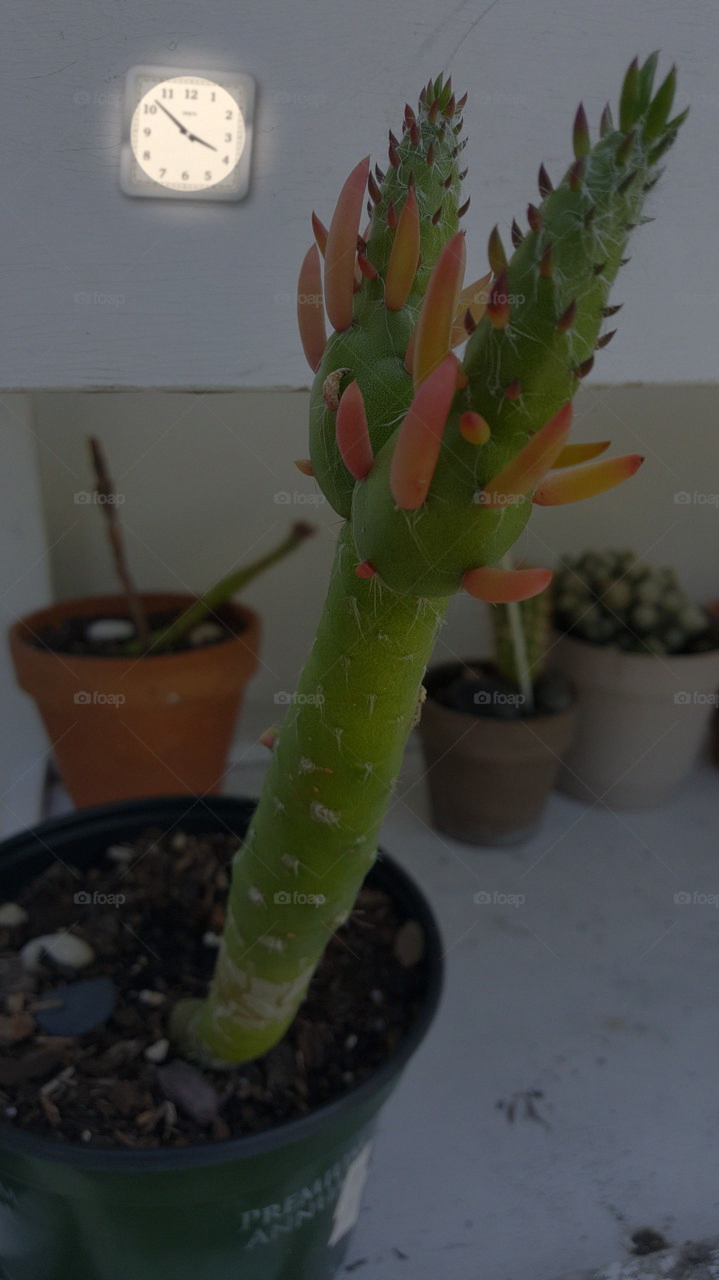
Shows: 3:52
